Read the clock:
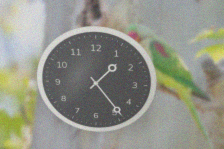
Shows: 1:24
